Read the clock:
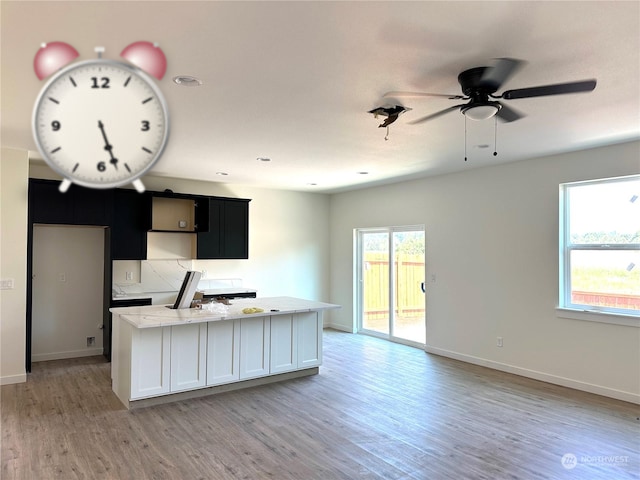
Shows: 5:27
